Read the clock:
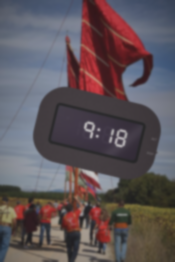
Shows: 9:18
